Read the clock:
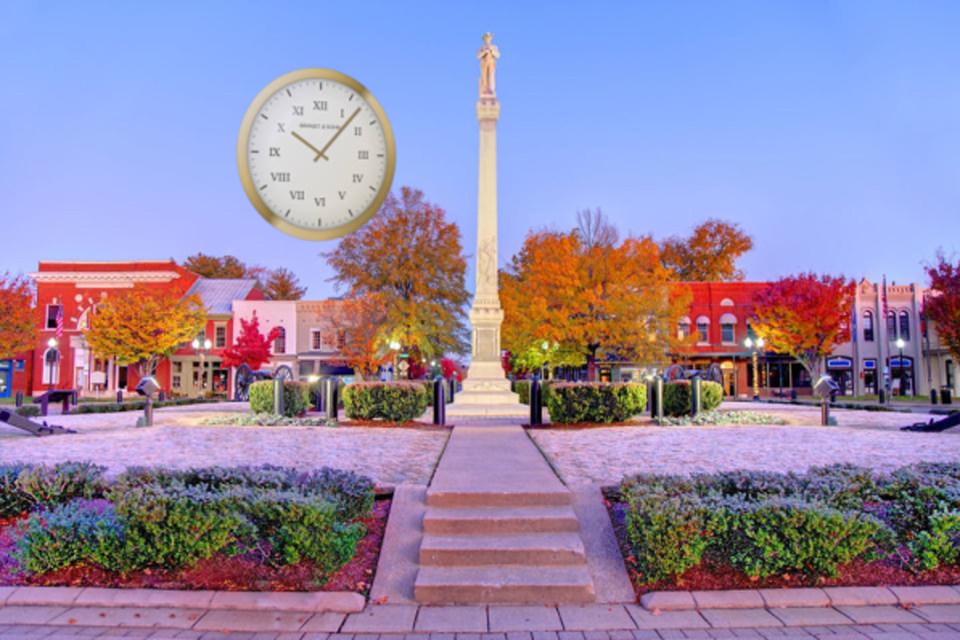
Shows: 10:07
